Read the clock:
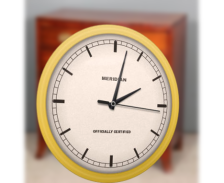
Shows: 2:02:16
